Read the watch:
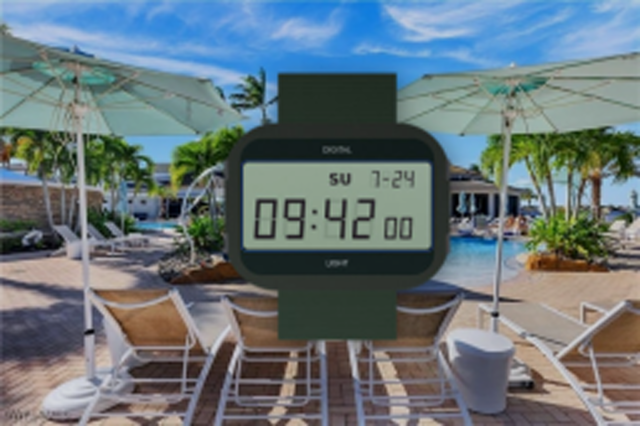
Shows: 9:42:00
